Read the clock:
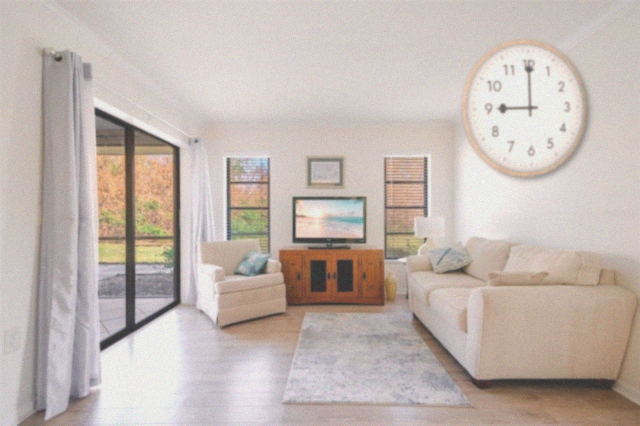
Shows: 9:00
